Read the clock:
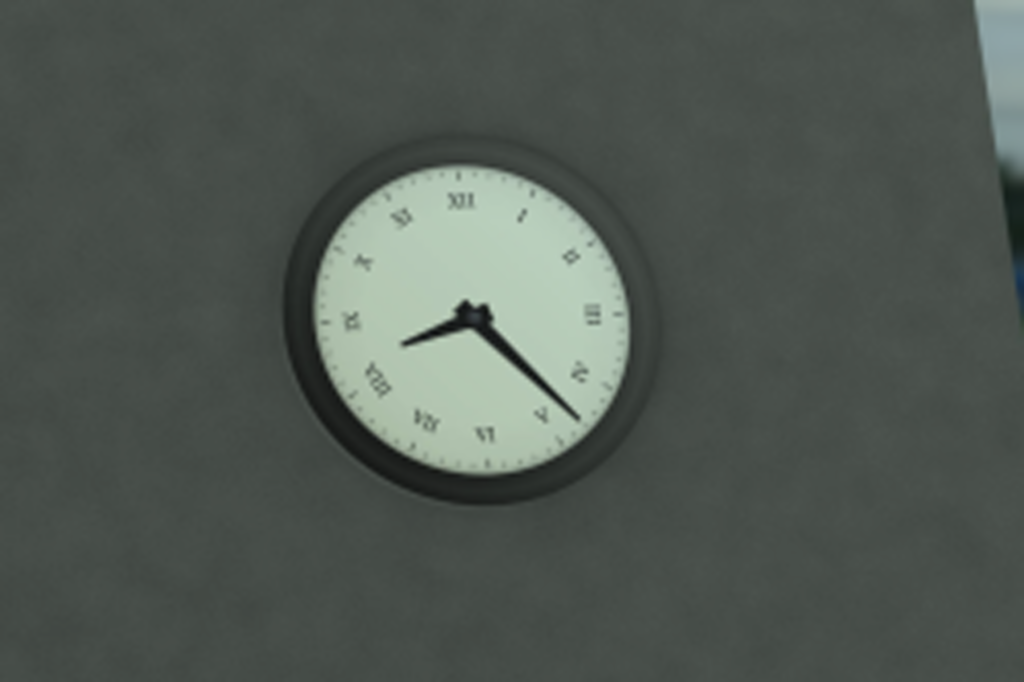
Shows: 8:23
